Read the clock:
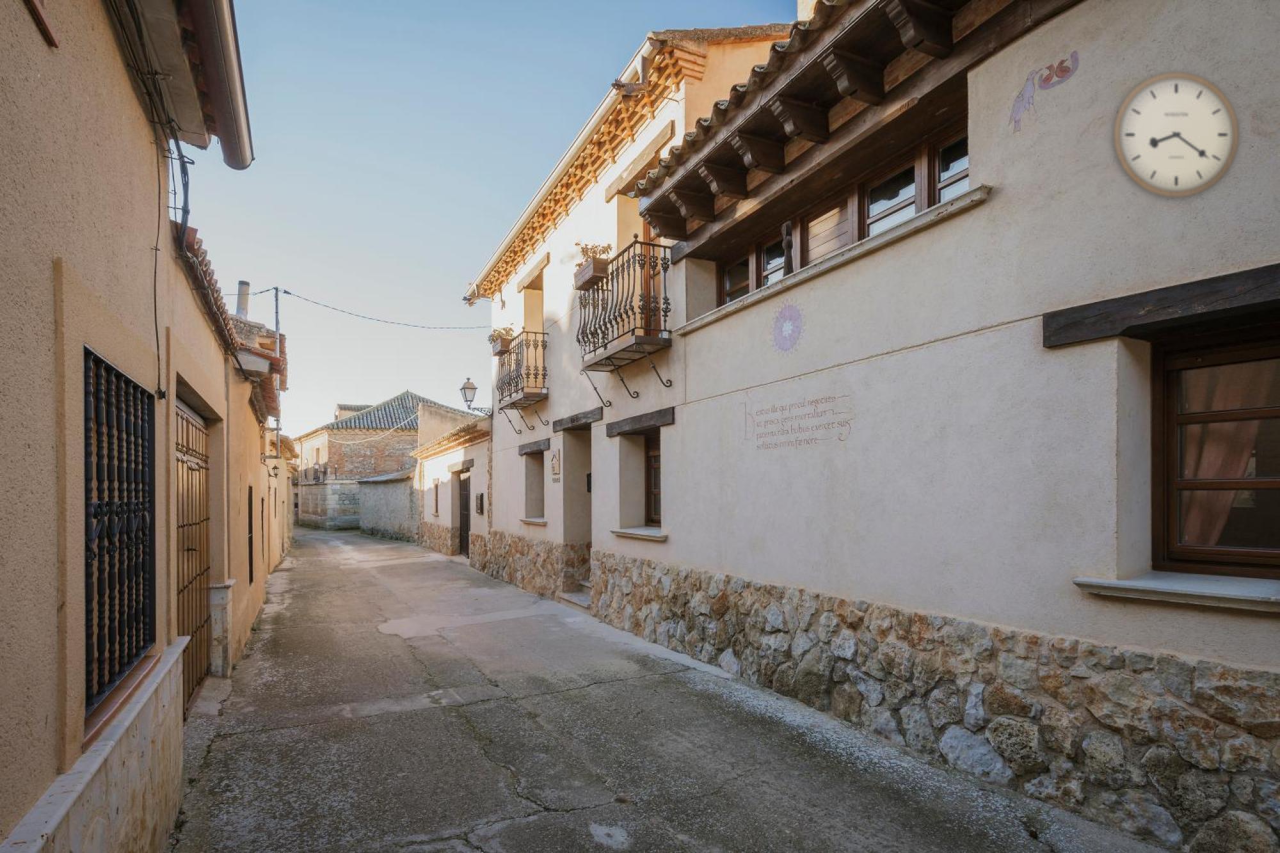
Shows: 8:21
